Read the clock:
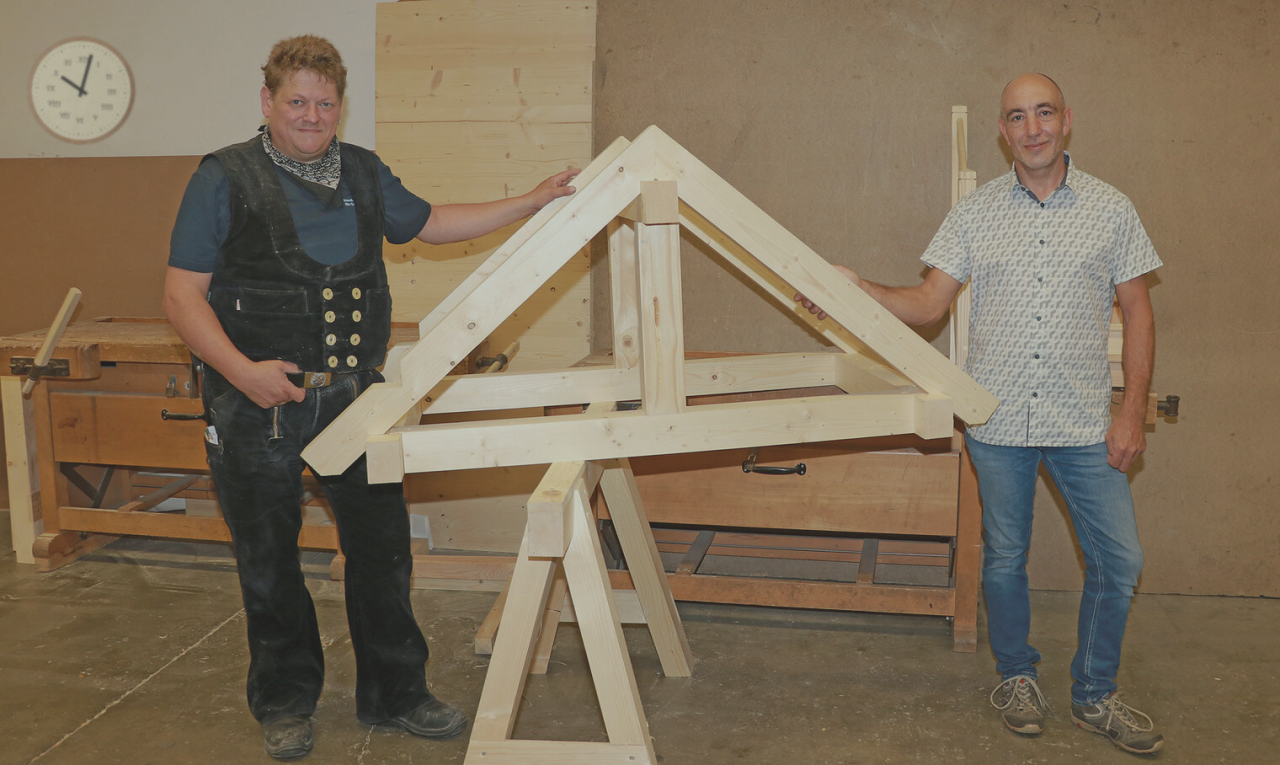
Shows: 10:02
